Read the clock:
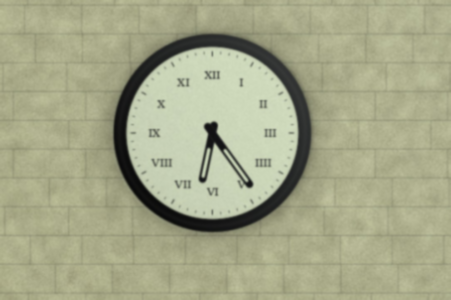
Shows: 6:24
